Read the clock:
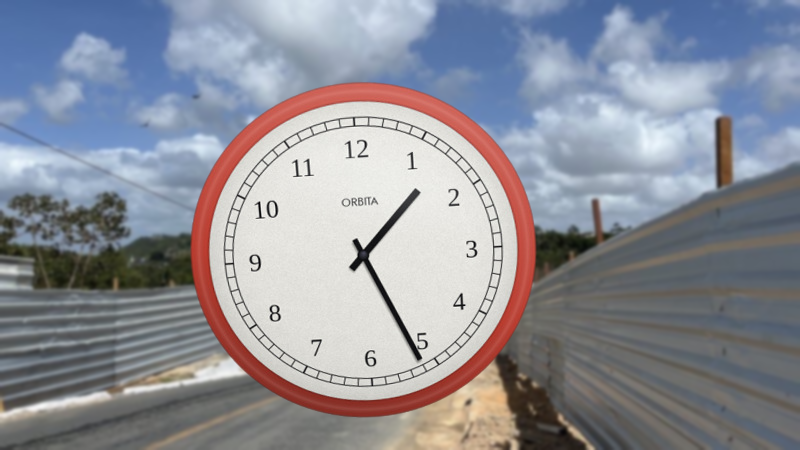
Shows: 1:26
